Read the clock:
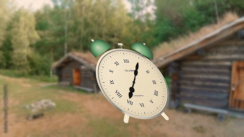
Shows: 7:05
